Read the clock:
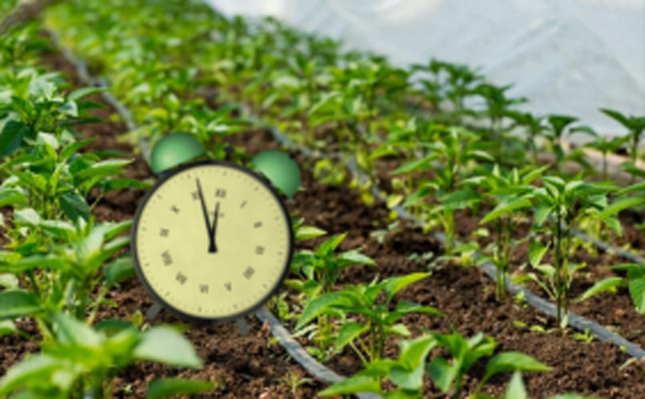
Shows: 11:56
